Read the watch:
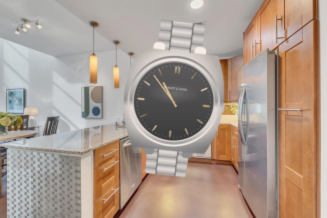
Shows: 10:53
